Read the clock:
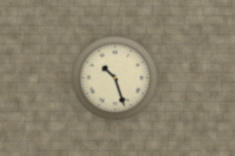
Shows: 10:27
